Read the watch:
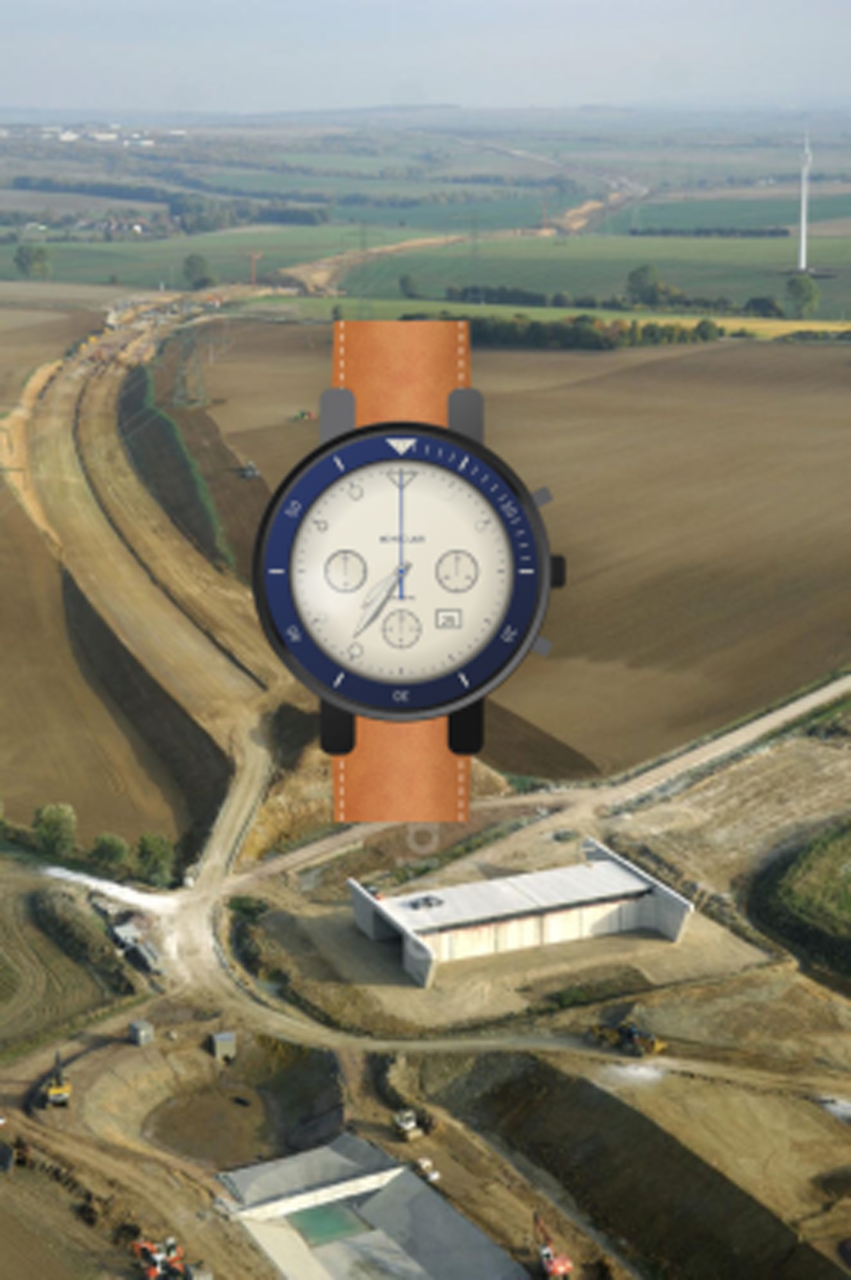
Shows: 7:36
